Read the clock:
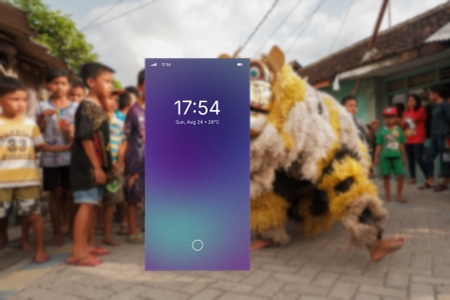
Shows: 17:54
